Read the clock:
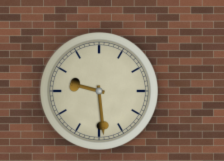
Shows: 9:29
